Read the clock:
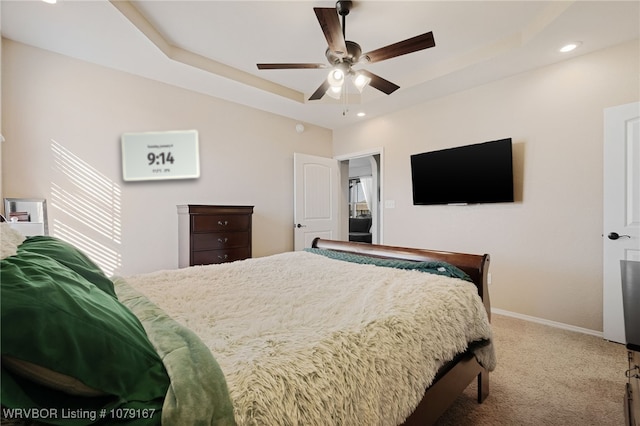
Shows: 9:14
